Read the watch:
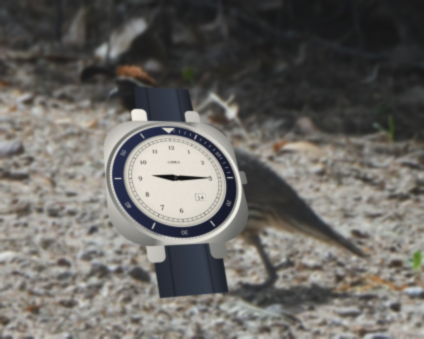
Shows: 9:15
